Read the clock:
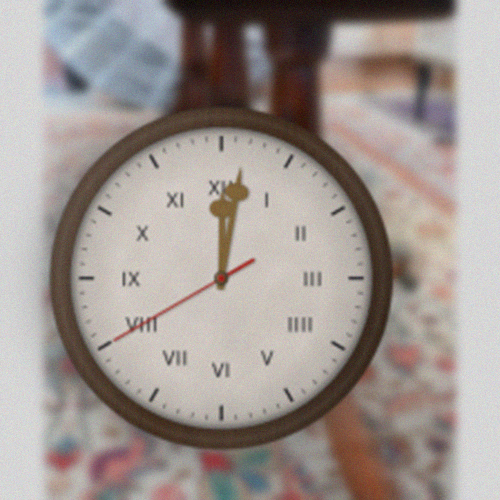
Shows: 12:01:40
